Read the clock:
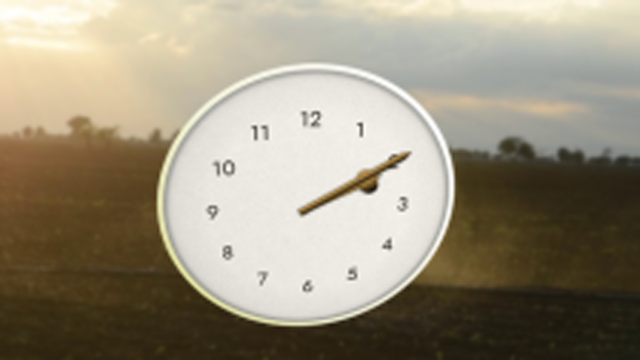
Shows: 2:10
